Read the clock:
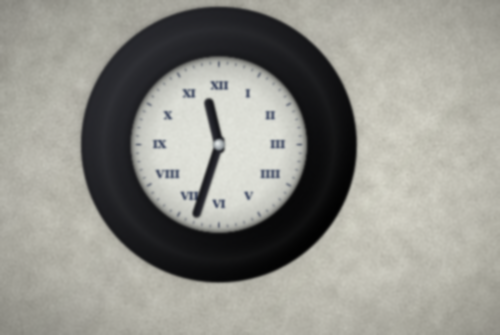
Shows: 11:33
